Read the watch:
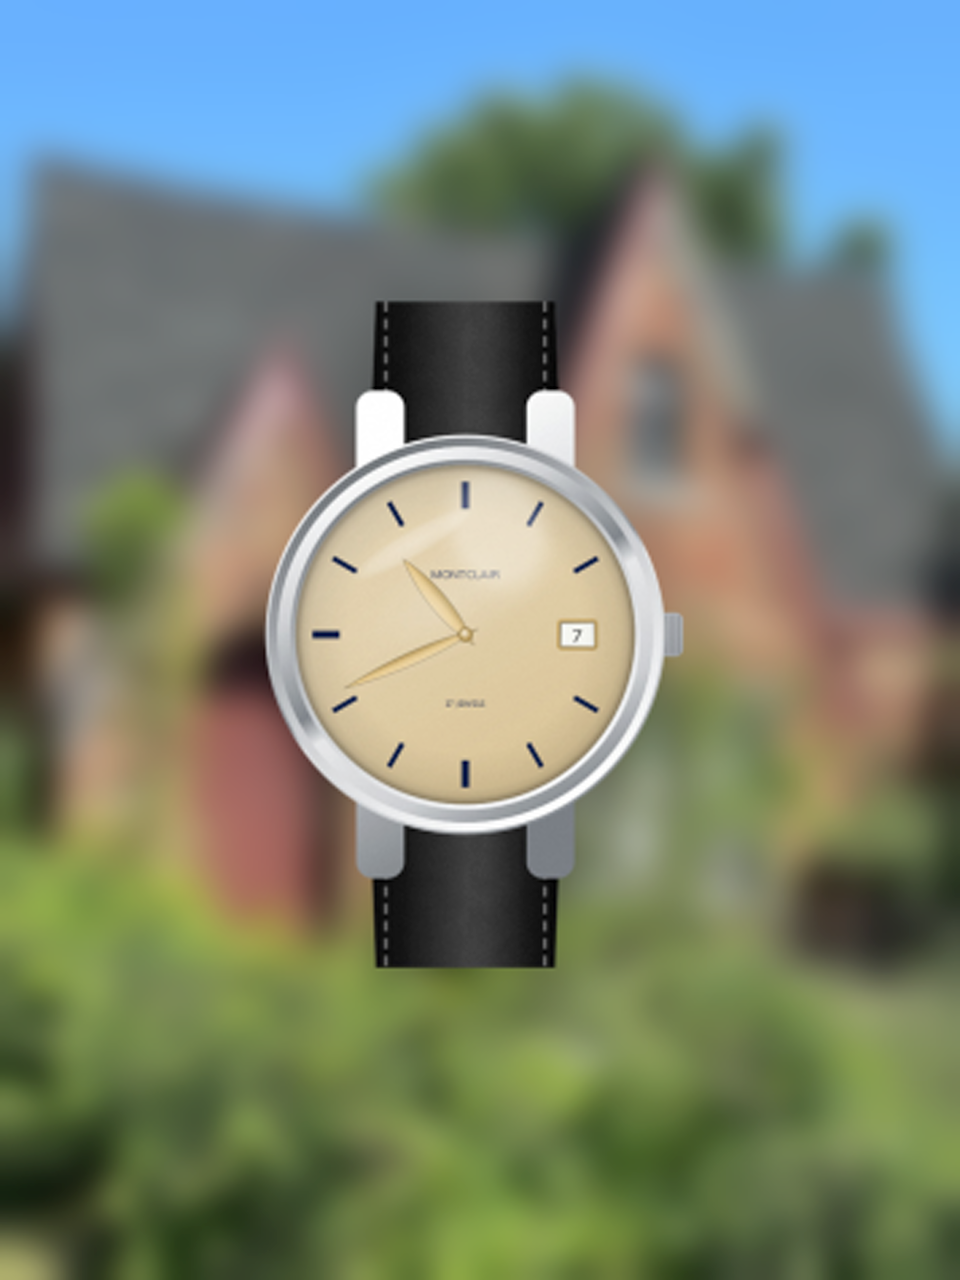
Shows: 10:41
